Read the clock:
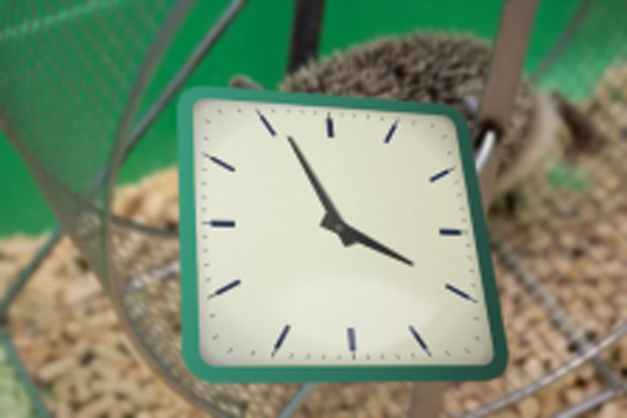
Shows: 3:56
